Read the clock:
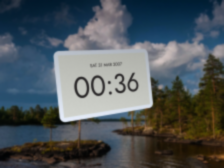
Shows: 0:36
